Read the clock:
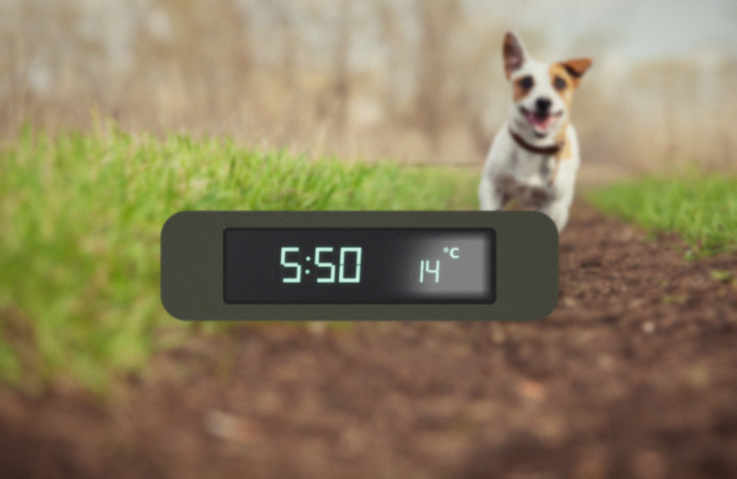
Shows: 5:50
